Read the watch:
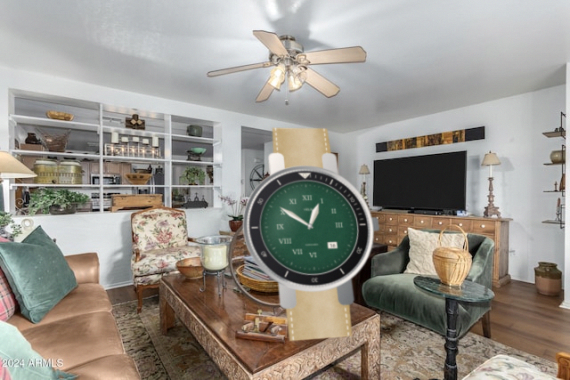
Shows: 12:51
